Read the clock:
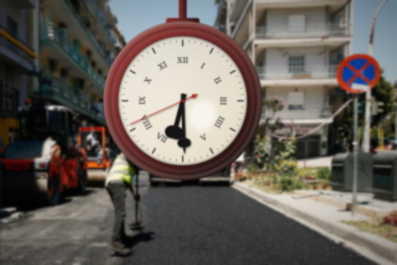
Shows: 6:29:41
